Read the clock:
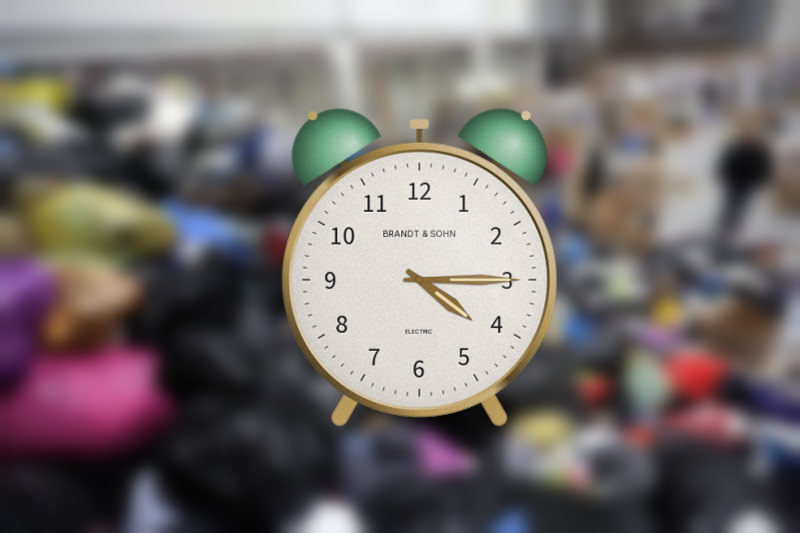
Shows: 4:15
